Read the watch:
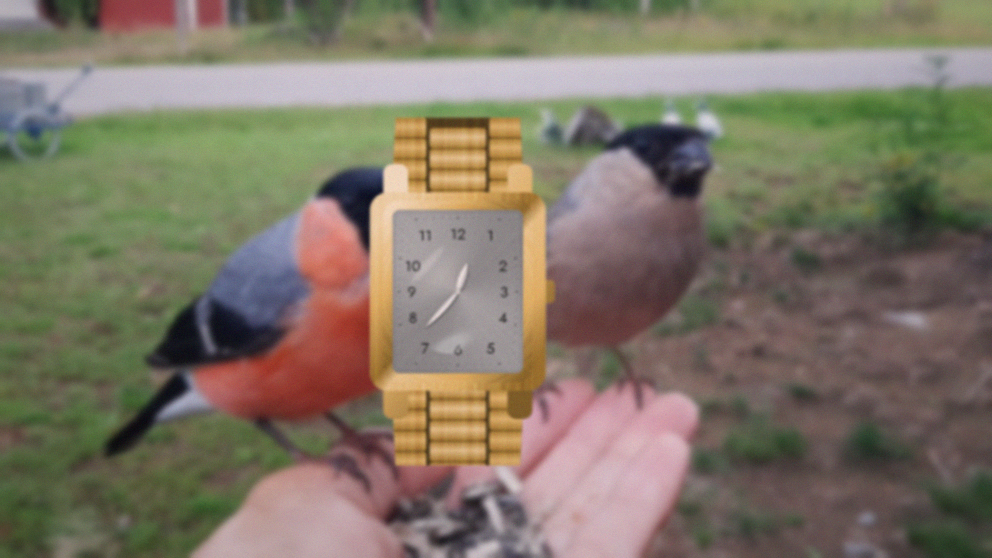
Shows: 12:37
